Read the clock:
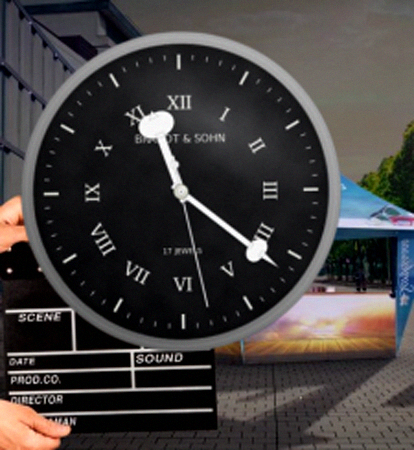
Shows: 11:21:28
